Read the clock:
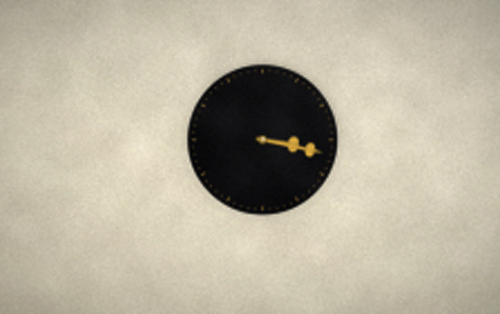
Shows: 3:17
